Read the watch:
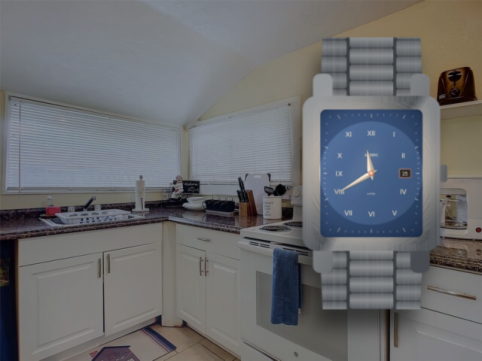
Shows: 11:40
